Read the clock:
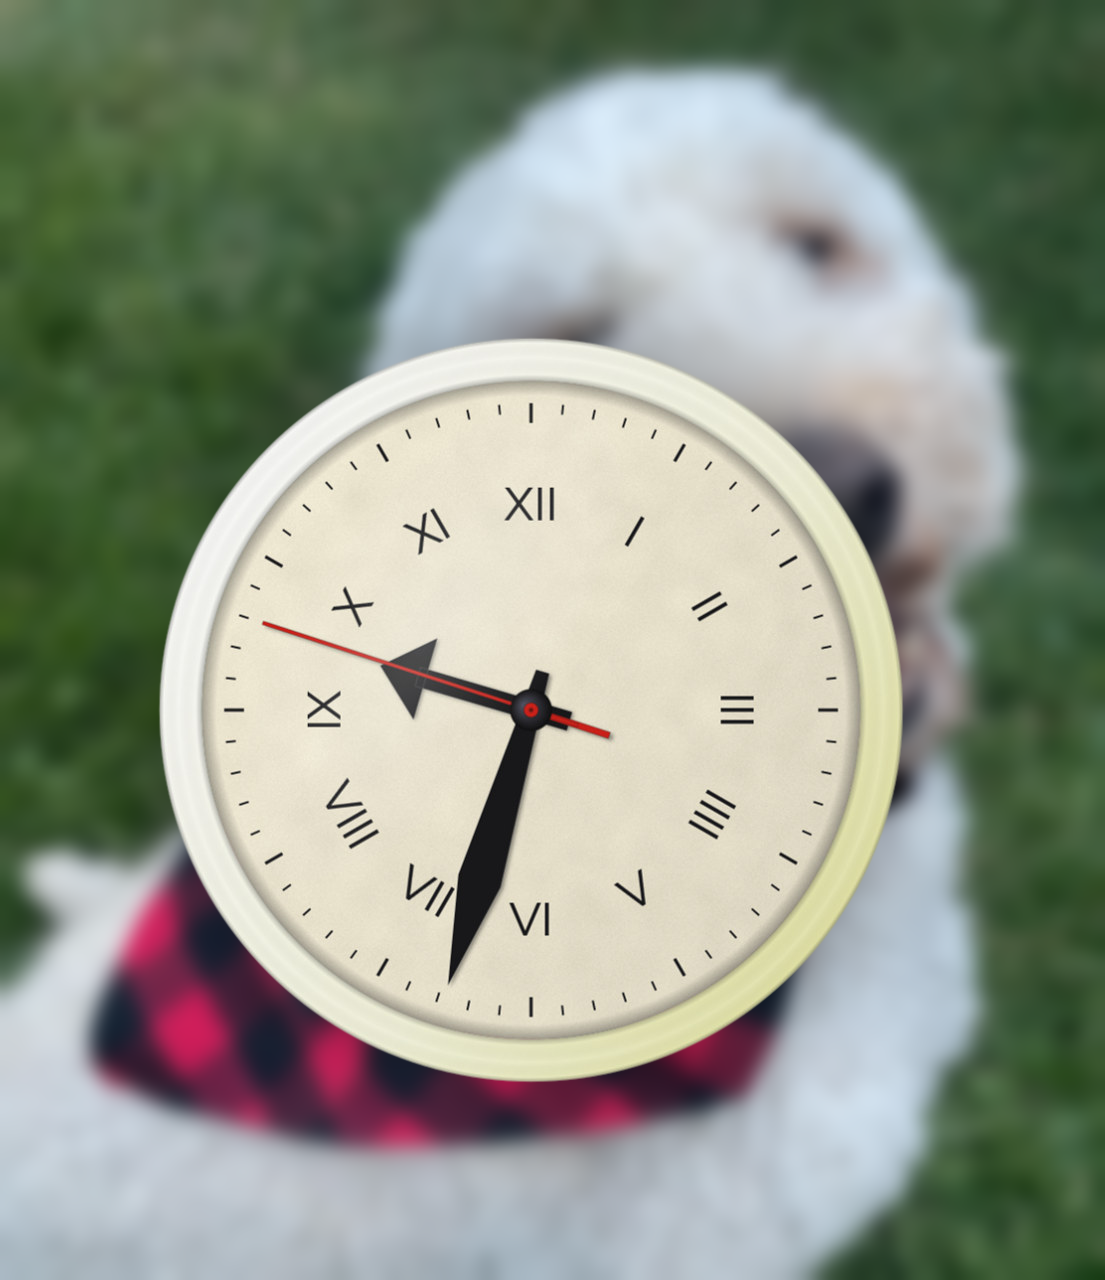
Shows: 9:32:48
